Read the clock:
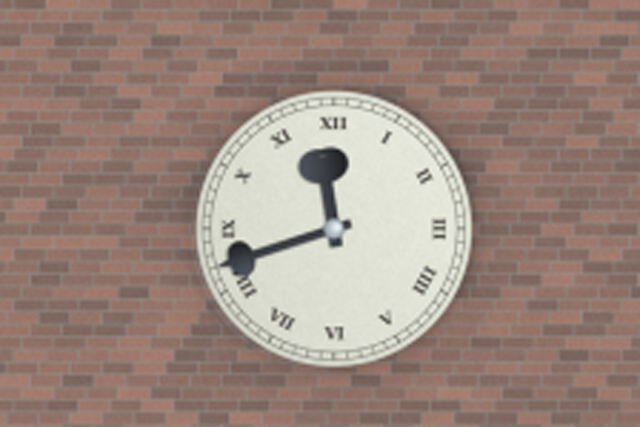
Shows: 11:42
